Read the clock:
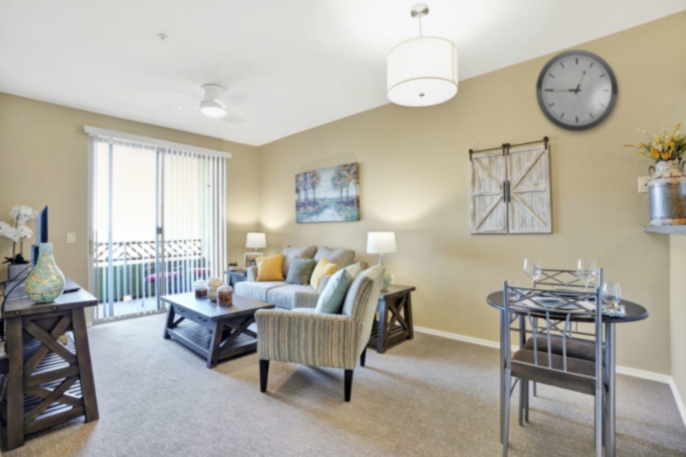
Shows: 12:45
